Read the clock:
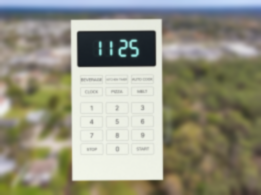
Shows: 11:25
